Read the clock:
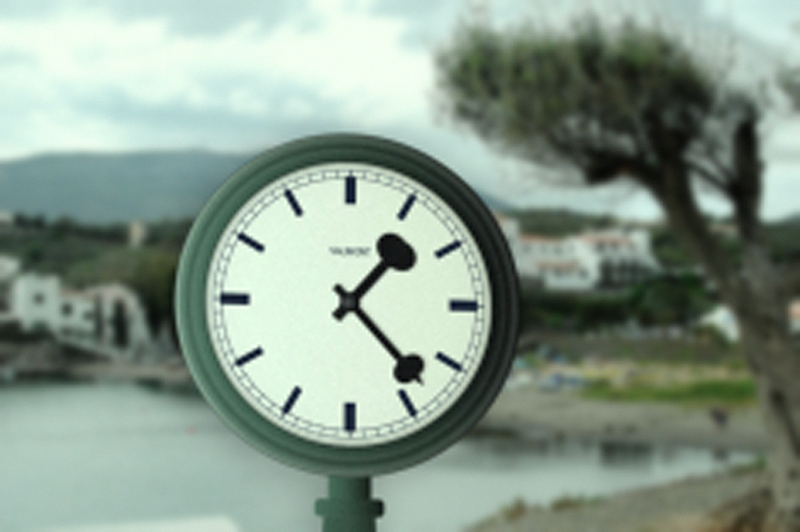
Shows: 1:23
